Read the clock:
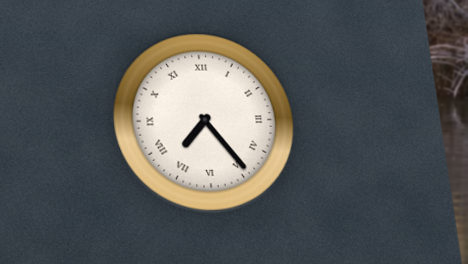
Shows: 7:24
